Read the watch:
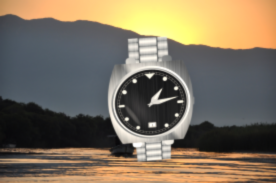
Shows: 1:13
